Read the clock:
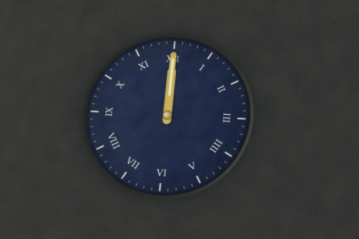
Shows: 12:00
